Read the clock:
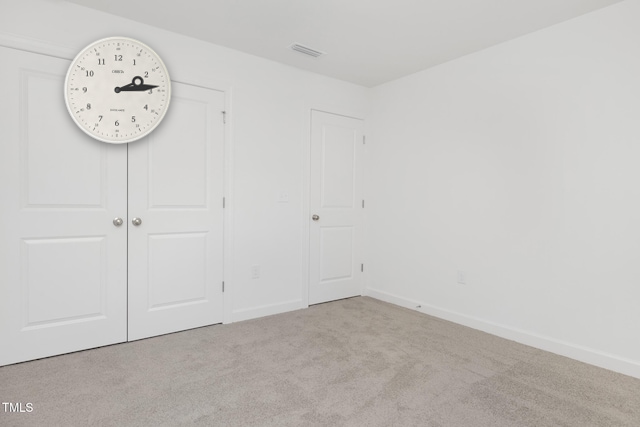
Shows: 2:14
